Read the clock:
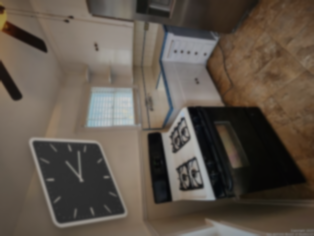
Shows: 11:03
